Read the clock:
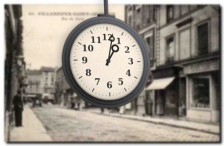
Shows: 1:02
